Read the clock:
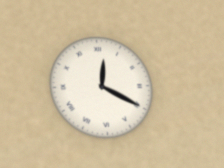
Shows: 12:20
